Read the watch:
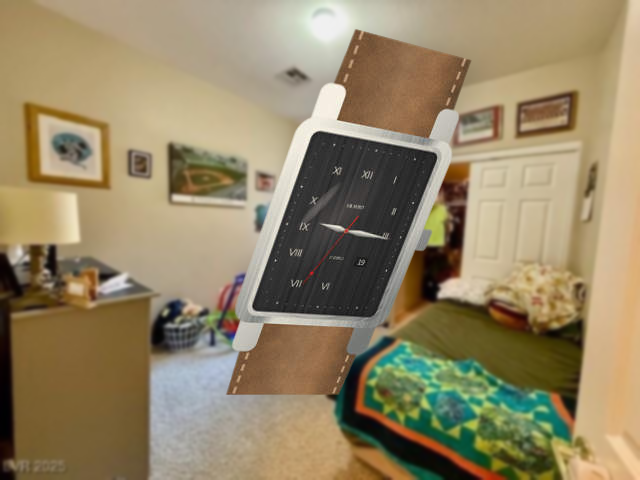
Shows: 9:15:34
